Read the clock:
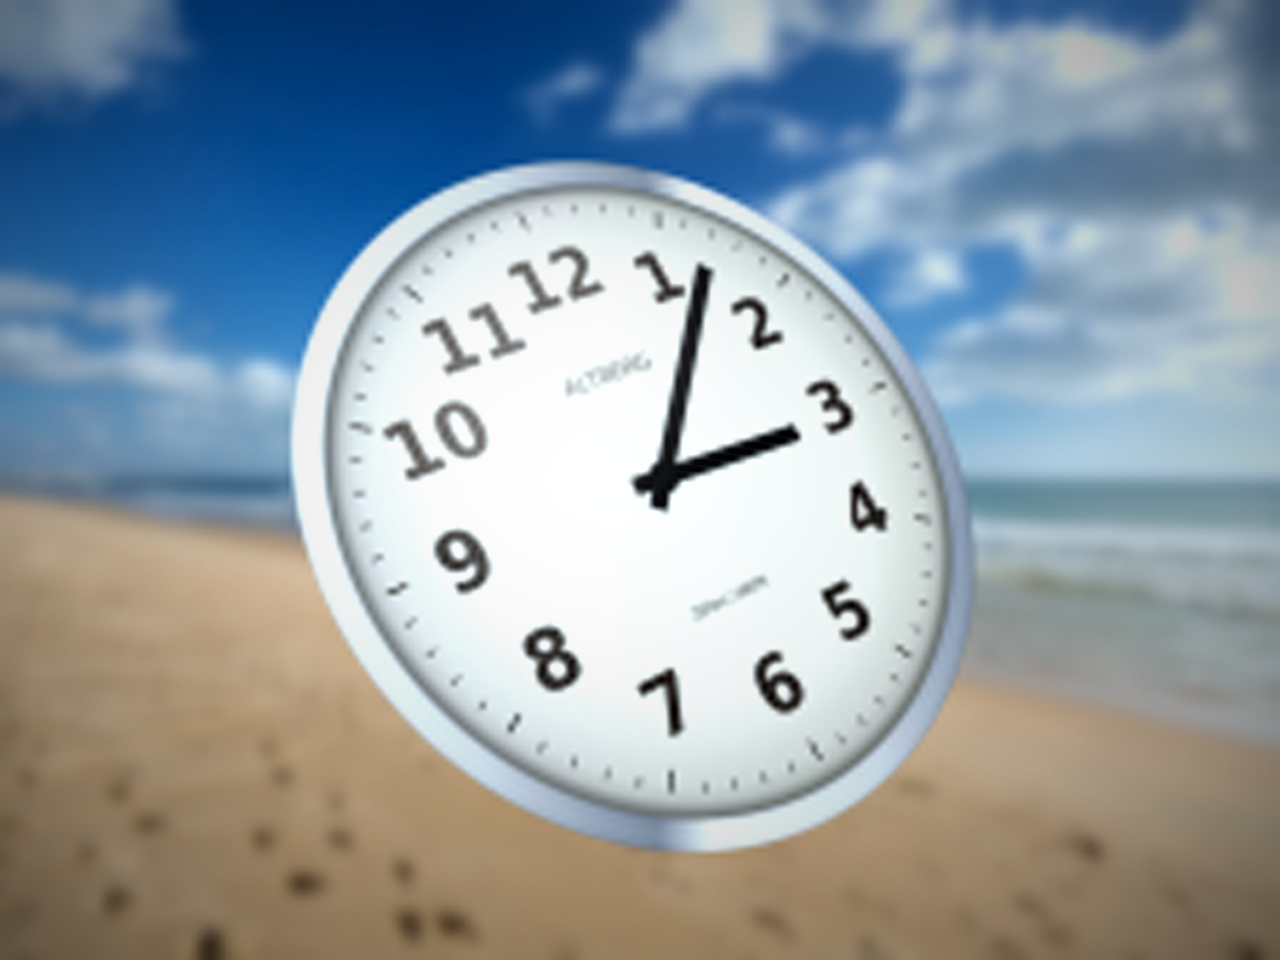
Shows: 3:07
